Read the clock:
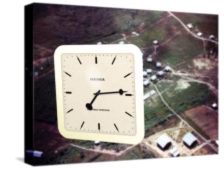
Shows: 7:14
